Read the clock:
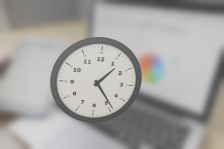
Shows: 1:24
